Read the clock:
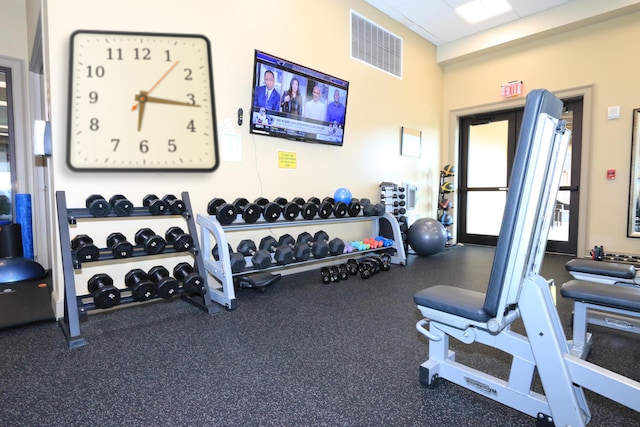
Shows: 6:16:07
